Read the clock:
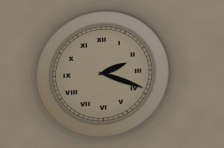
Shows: 2:19
